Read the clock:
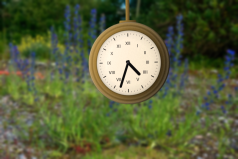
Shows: 4:33
